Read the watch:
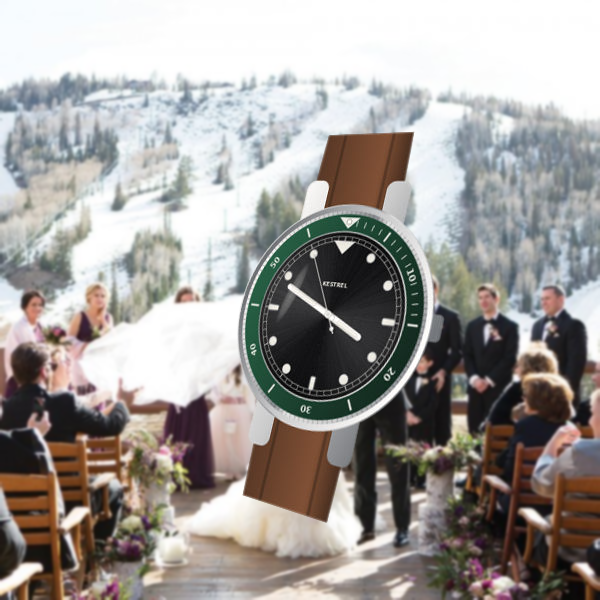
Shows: 3:48:55
